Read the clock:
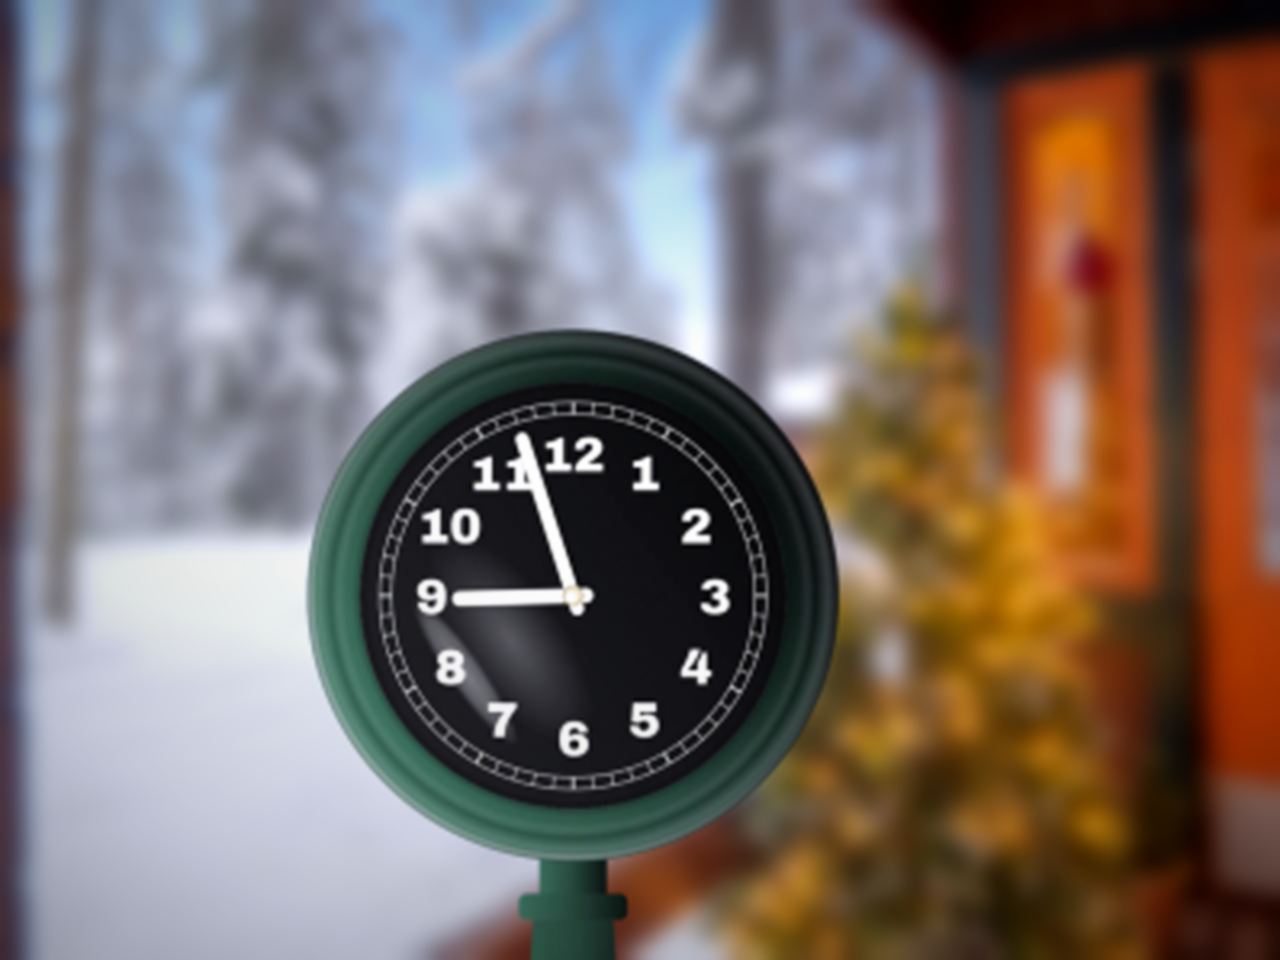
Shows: 8:57
